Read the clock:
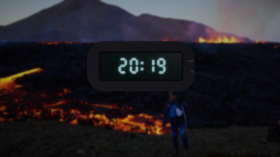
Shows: 20:19
